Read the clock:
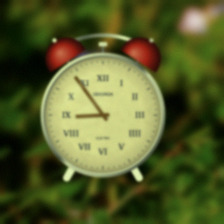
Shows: 8:54
